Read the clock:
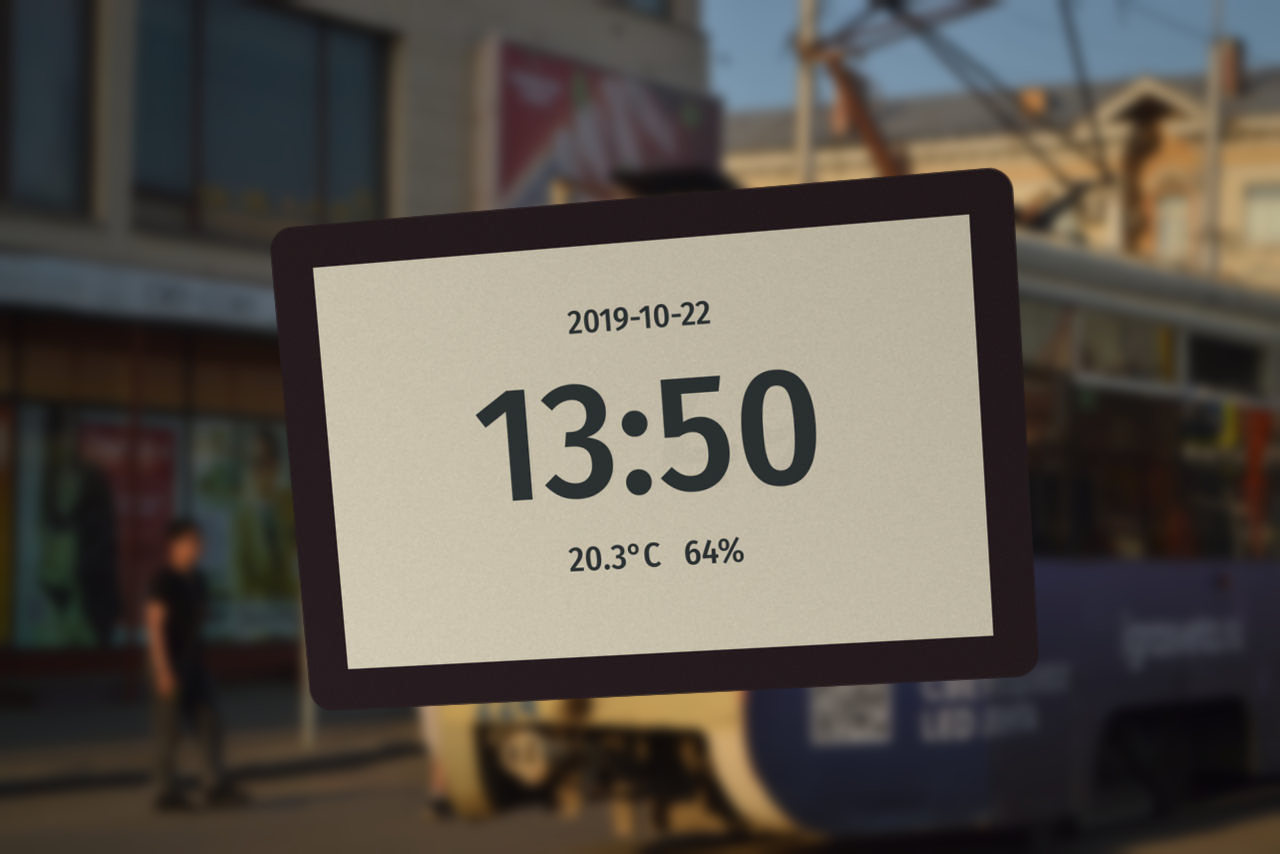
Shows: 13:50
